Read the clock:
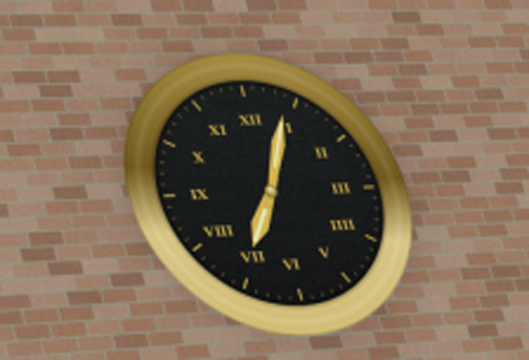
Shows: 7:04
